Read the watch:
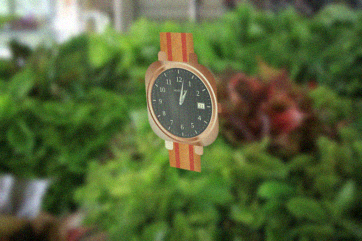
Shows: 1:02
